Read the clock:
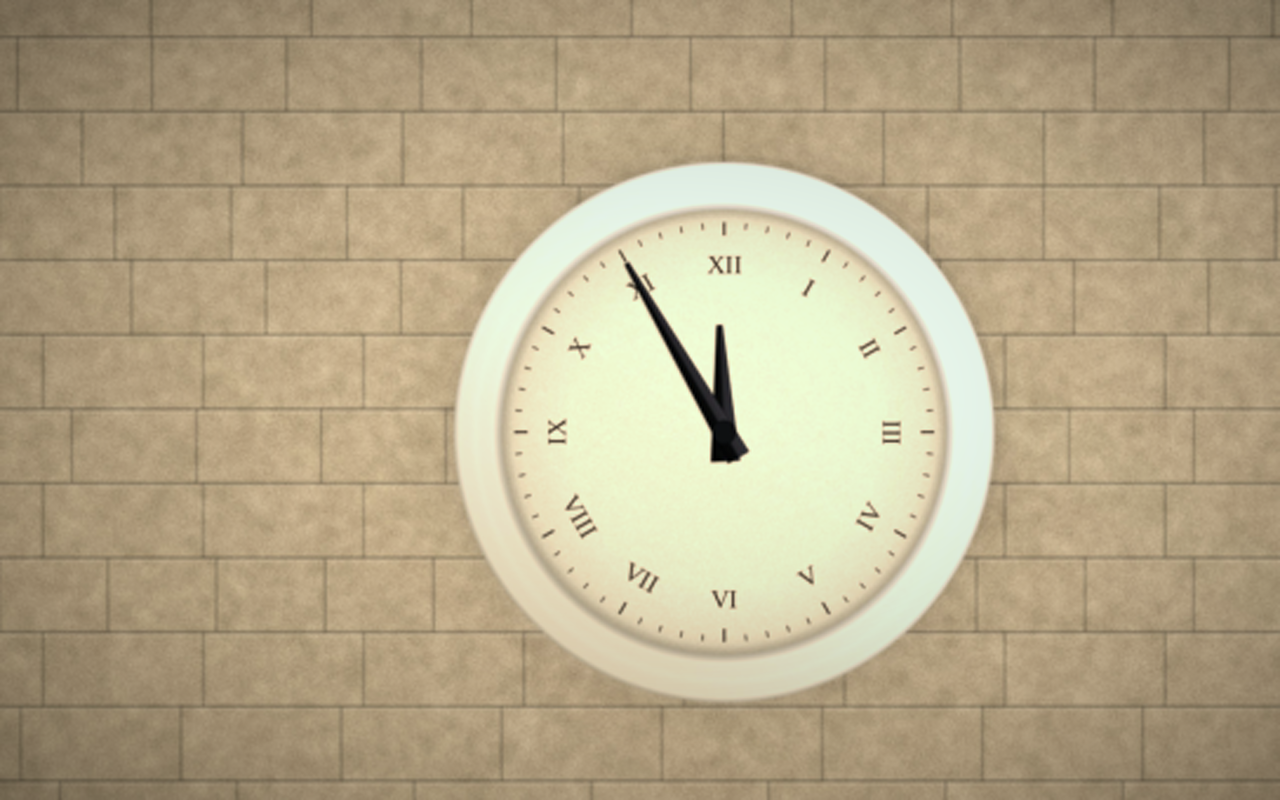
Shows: 11:55
